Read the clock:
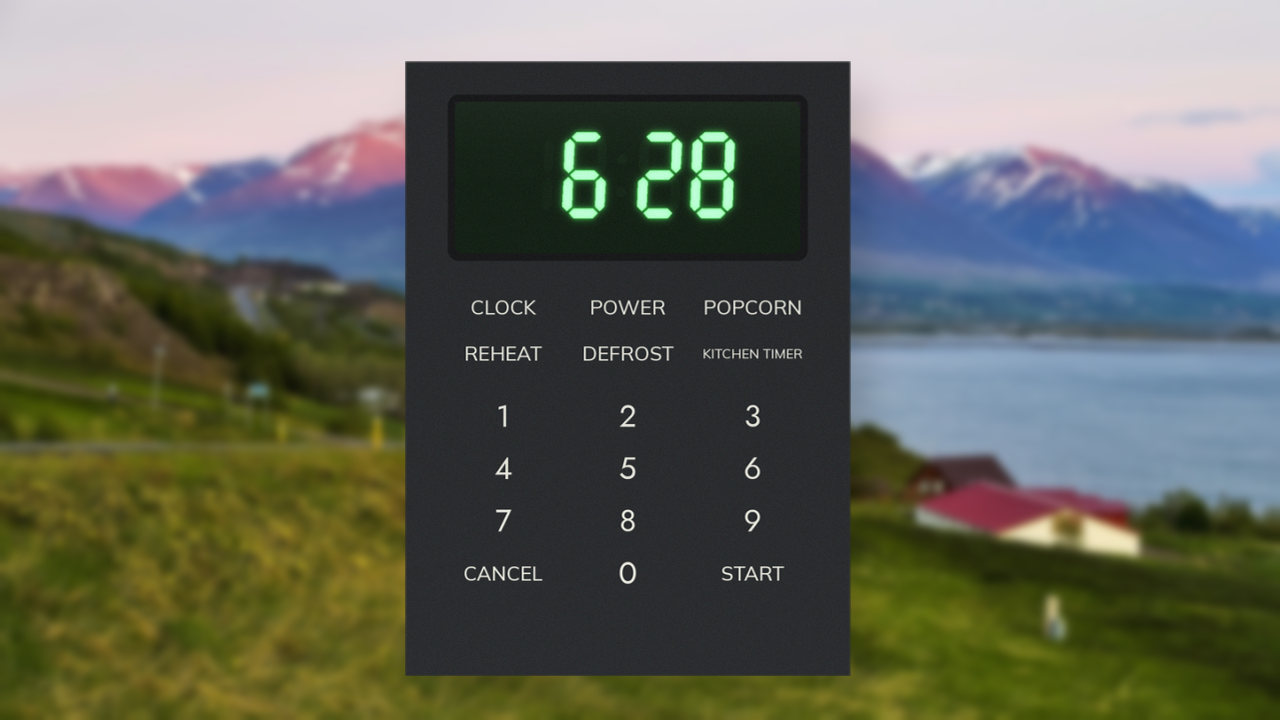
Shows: 6:28
